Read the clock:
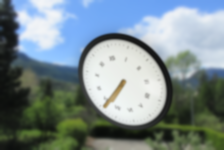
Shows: 7:39
